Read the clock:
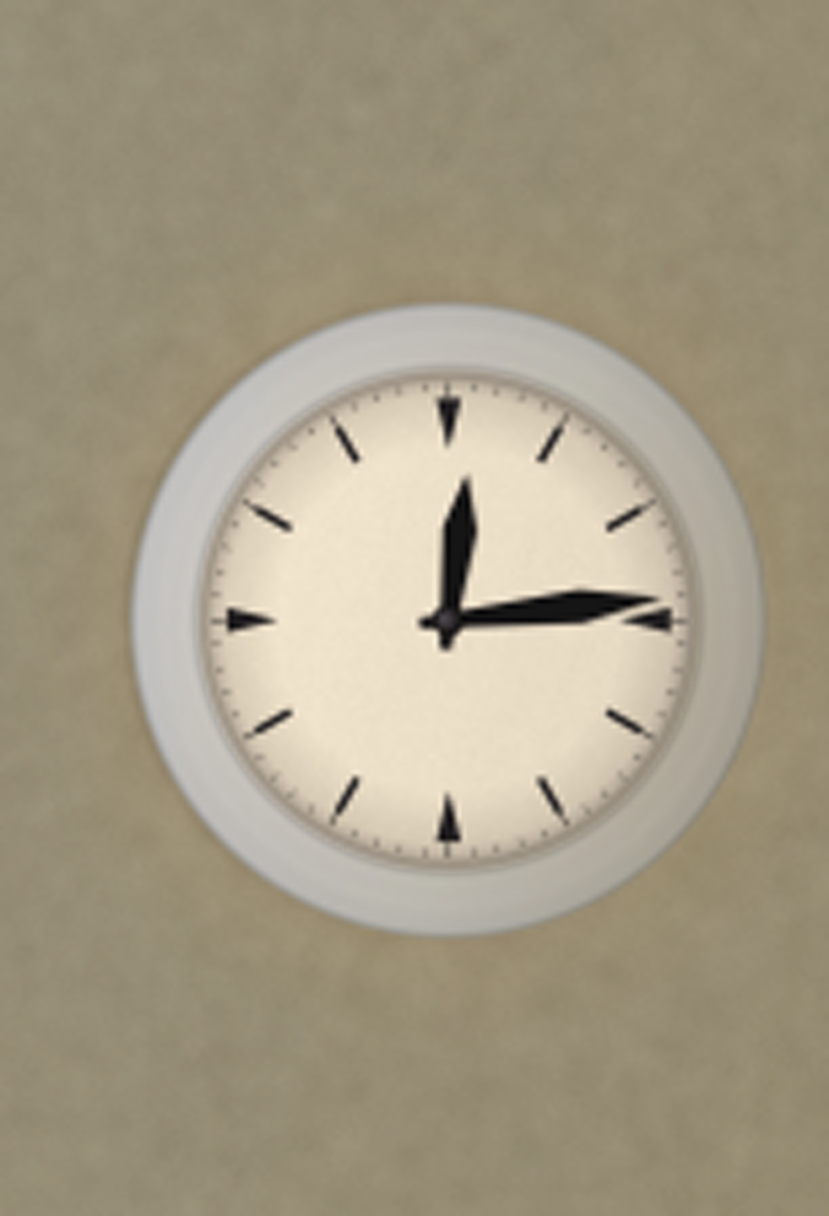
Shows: 12:14
